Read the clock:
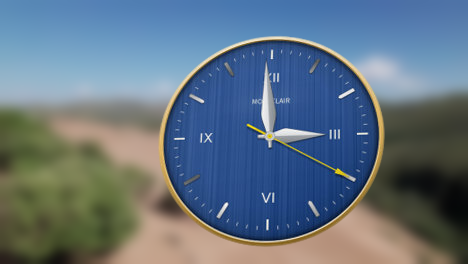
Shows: 2:59:20
